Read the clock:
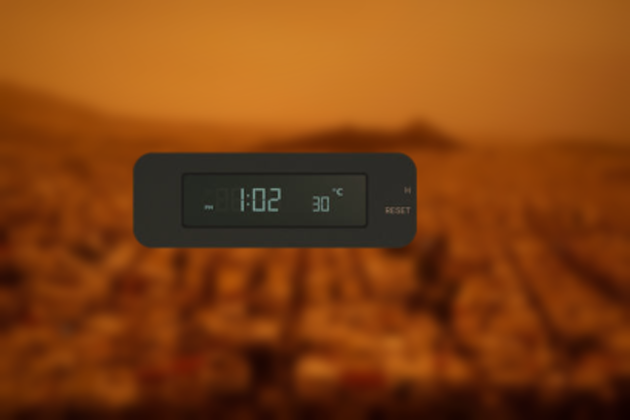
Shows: 1:02
